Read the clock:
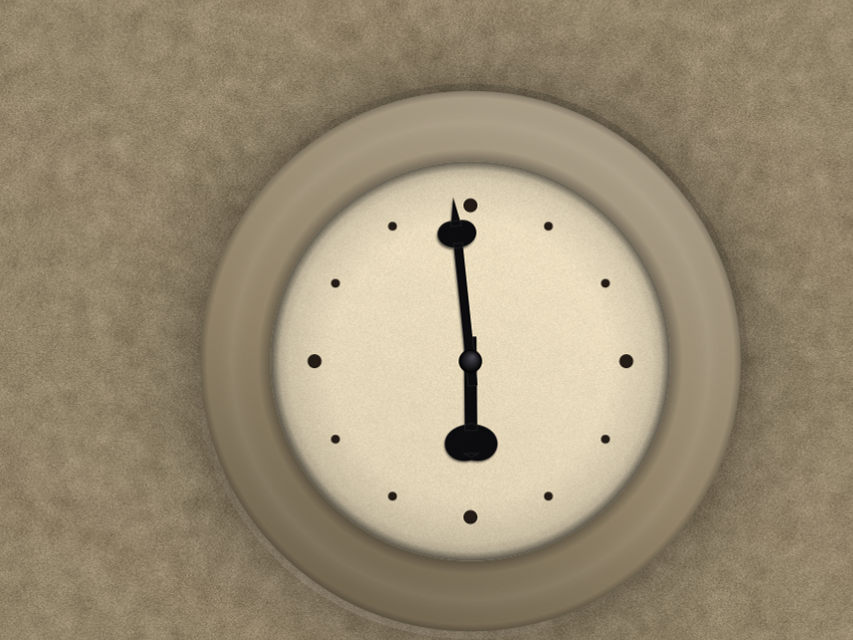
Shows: 5:59
